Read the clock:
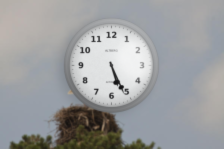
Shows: 5:26
